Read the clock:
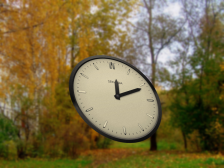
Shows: 12:11
